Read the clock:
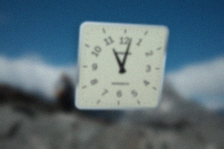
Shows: 11:02
